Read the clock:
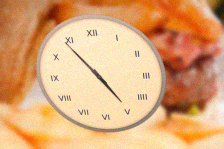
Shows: 4:54
